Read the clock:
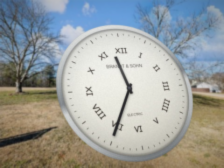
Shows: 11:35
